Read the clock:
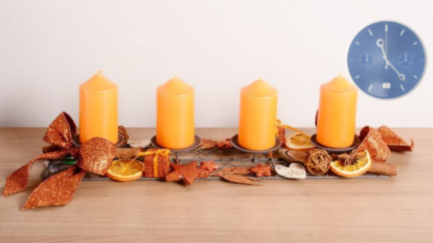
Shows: 11:23
